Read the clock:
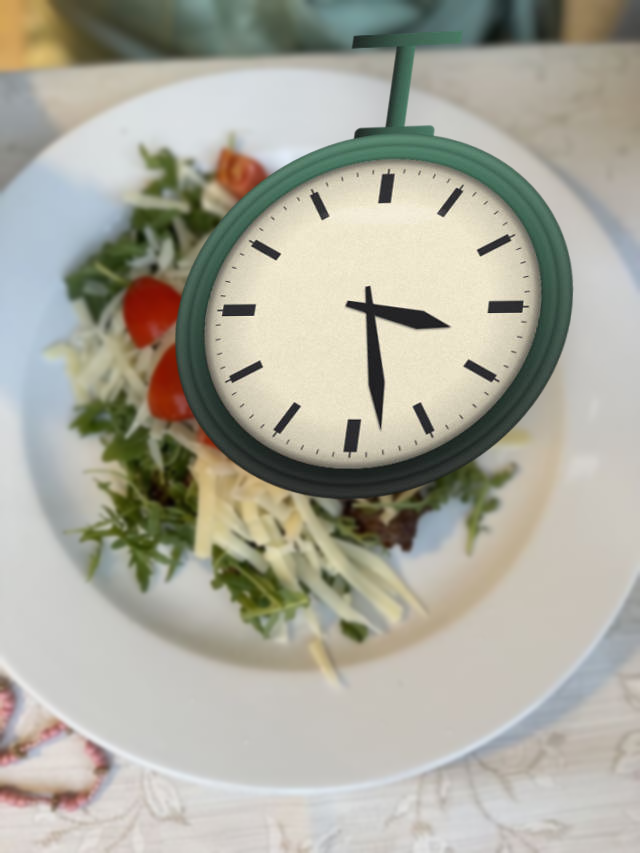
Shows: 3:28
